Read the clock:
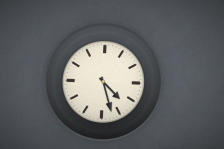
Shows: 4:27
